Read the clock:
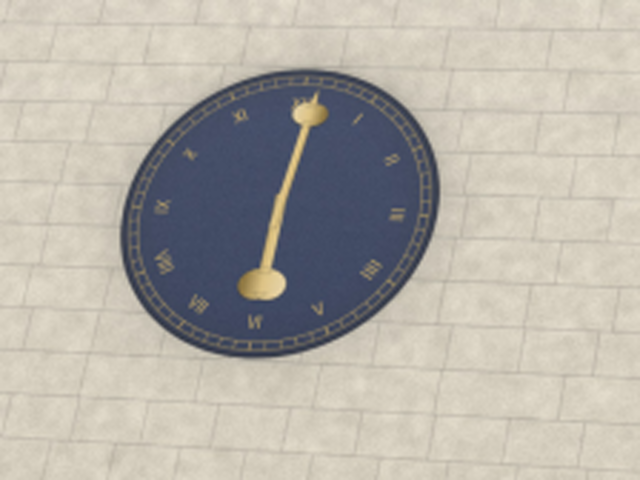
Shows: 6:01
